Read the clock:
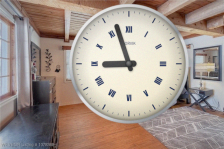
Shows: 8:57
